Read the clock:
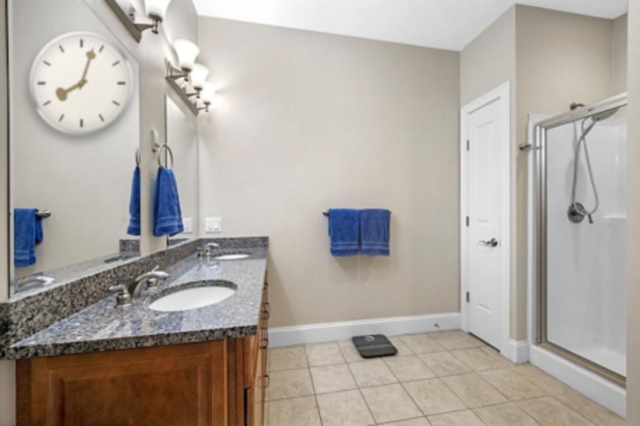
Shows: 8:03
